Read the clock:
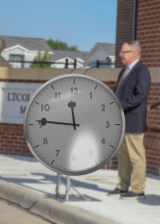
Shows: 11:46
